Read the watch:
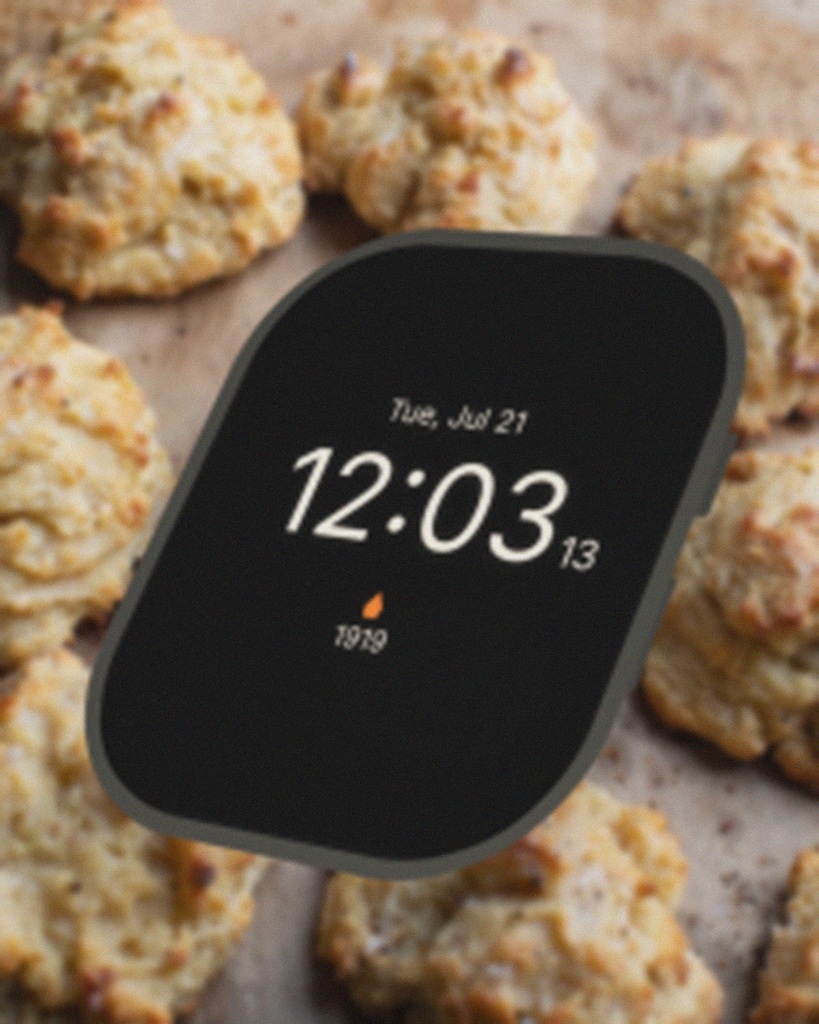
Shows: 12:03:13
